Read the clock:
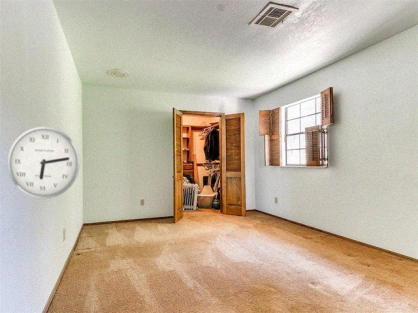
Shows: 6:13
